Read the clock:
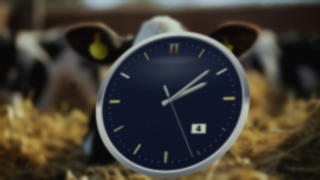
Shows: 2:08:26
